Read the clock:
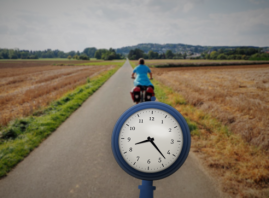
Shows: 8:23
